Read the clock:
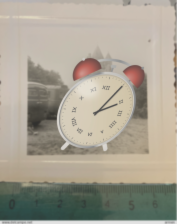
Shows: 2:05
